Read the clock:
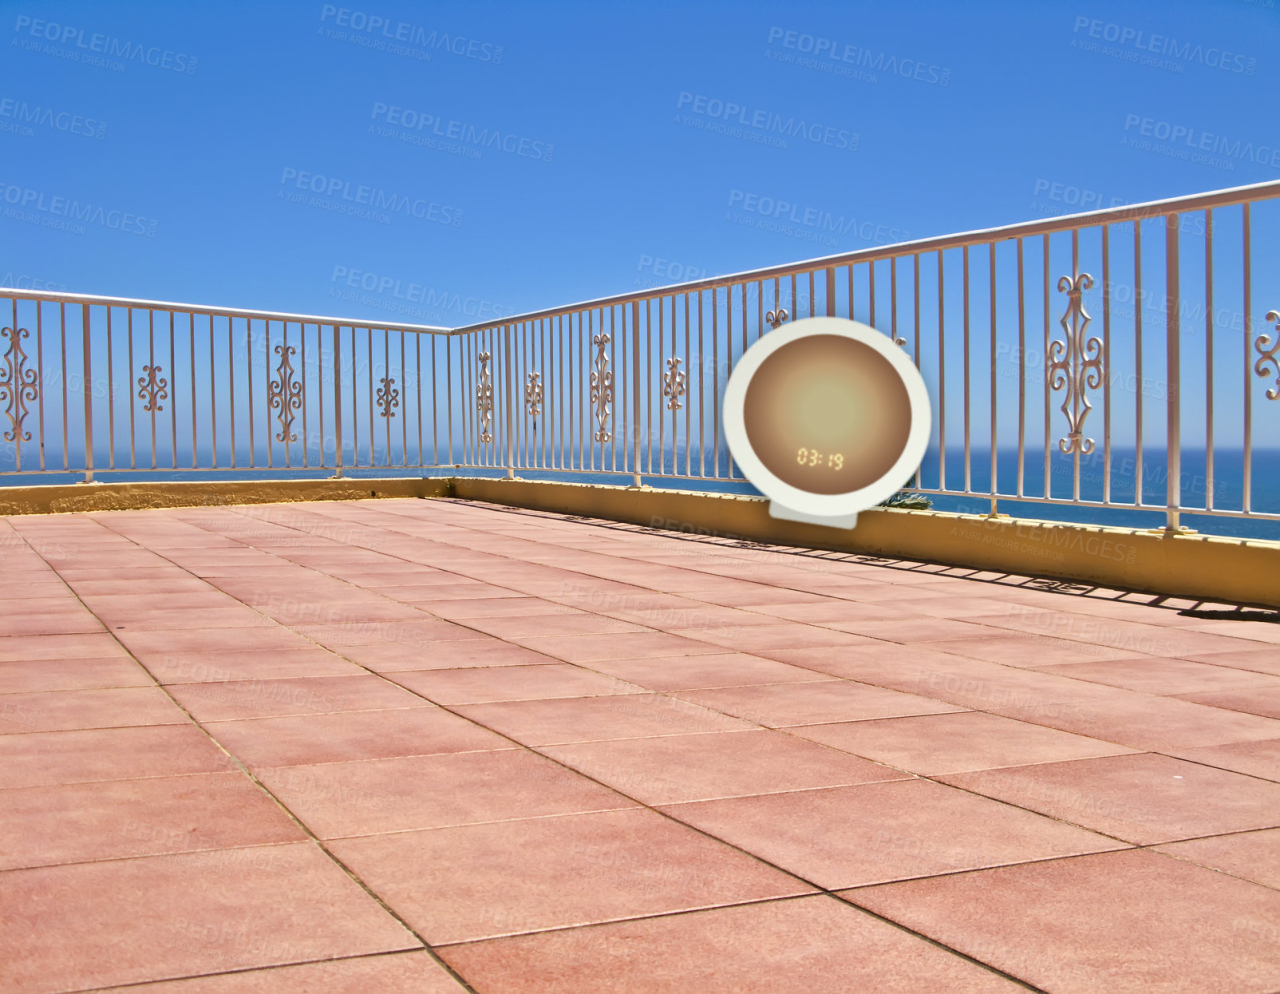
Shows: 3:19
